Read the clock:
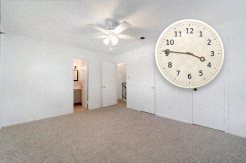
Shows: 3:46
